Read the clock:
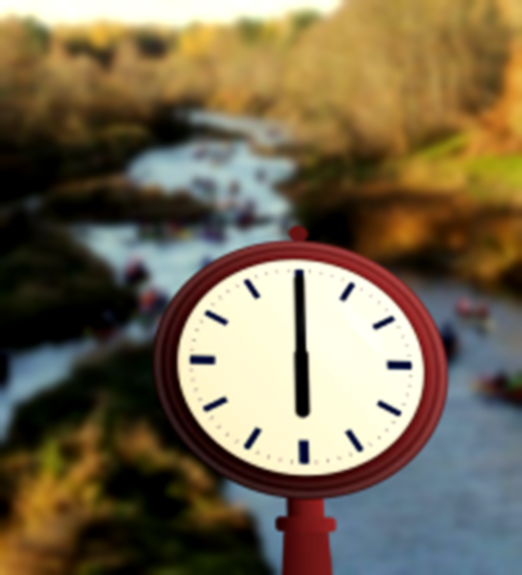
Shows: 6:00
